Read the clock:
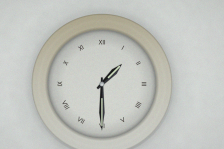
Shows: 1:30
